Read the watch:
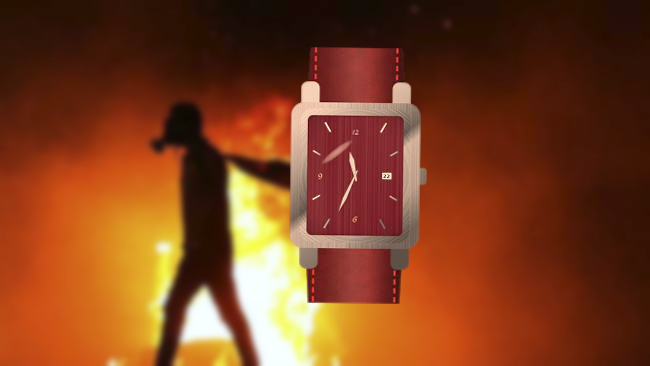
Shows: 11:34
